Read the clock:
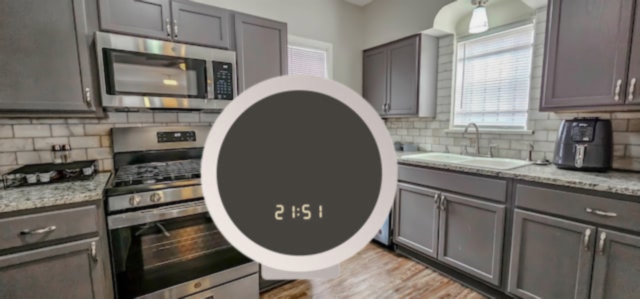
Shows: 21:51
